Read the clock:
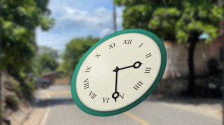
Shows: 2:27
